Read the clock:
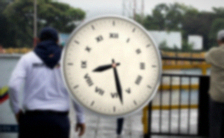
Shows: 8:28
